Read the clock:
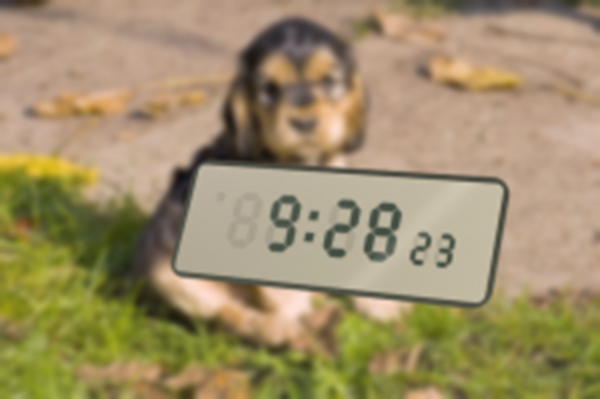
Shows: 9:28:23
